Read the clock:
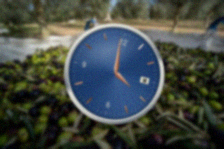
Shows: 3:59
